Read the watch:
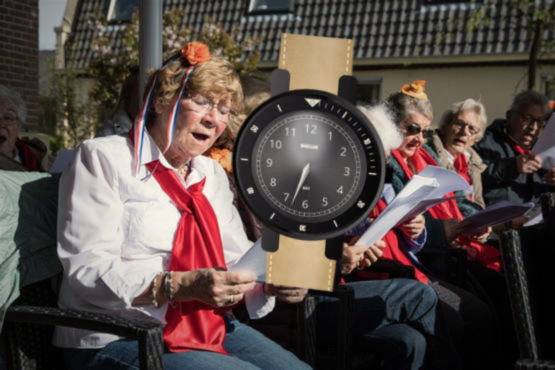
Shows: 6:33
